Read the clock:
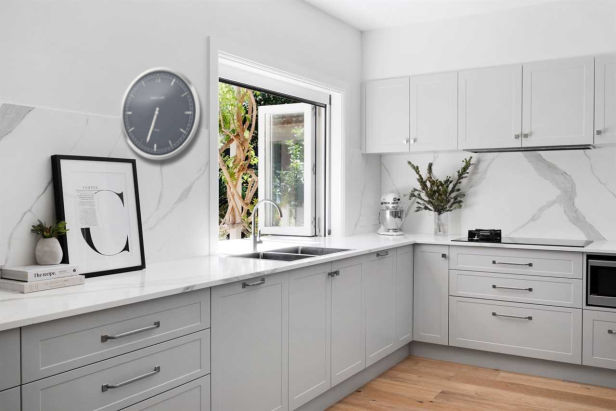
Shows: 6:33
